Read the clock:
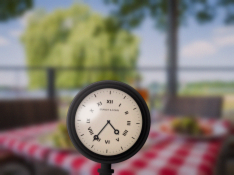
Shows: 4:36
